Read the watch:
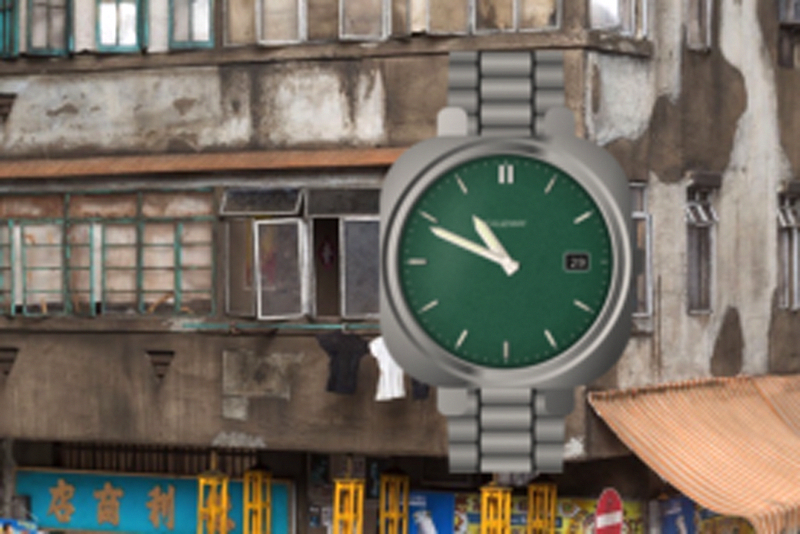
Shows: 10:49
